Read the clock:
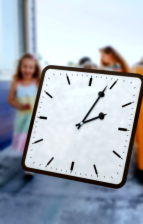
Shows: 2:04
